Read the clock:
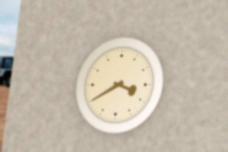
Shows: 3:40
